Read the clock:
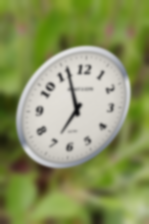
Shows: 6:56
